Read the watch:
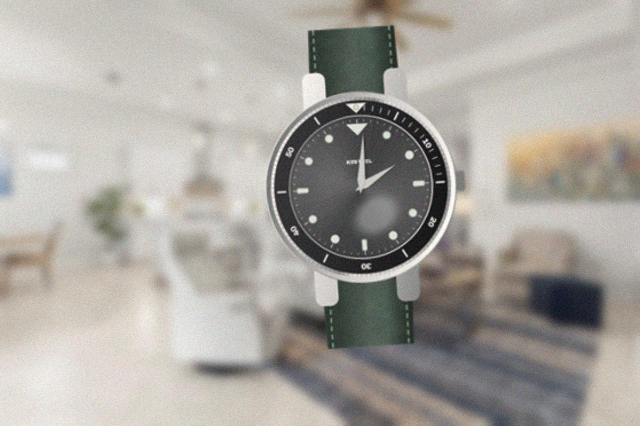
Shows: 2:01
